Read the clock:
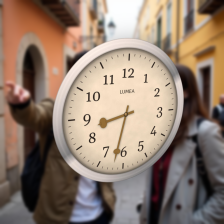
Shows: 8:32
